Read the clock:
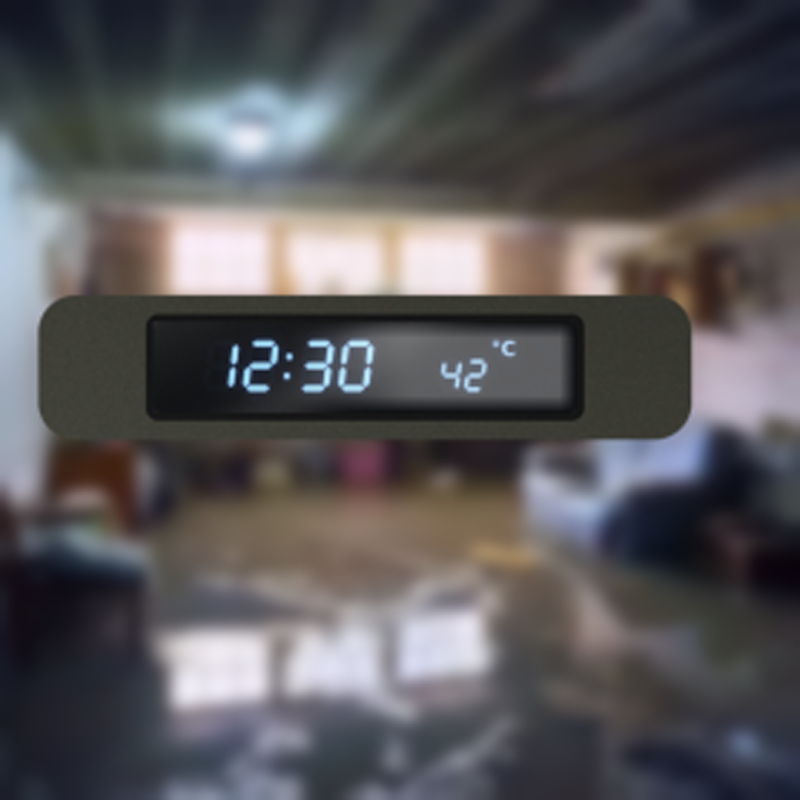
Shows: 12:30
